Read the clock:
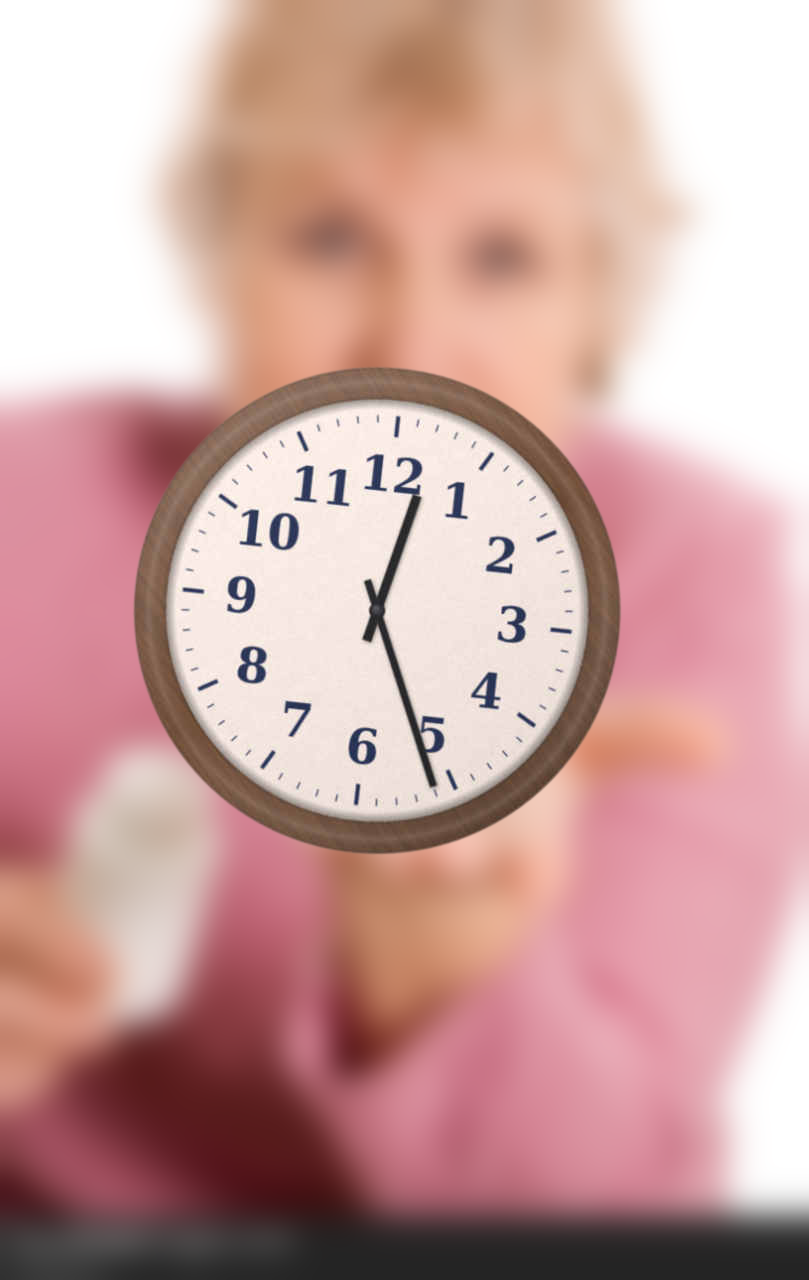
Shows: 12:26
